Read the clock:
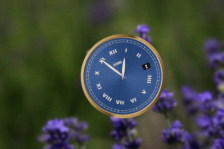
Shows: 12:55
